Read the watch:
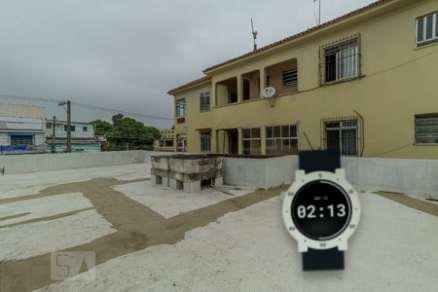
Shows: 2:13
